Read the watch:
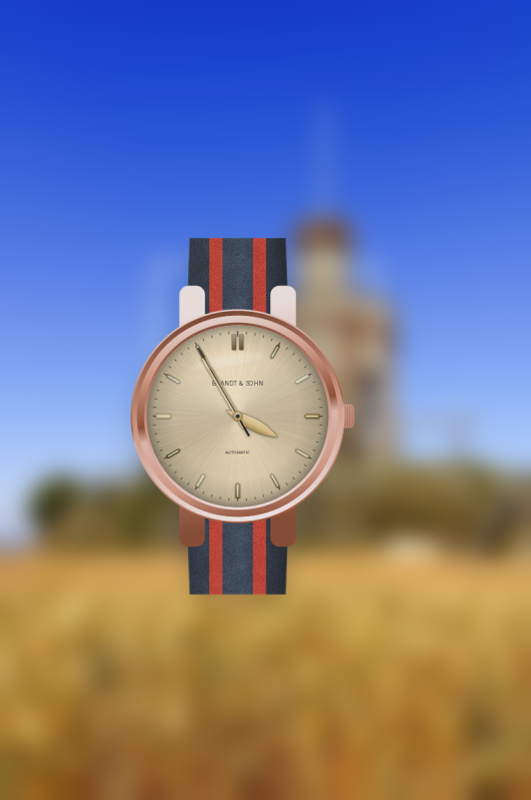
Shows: 3:54:55
